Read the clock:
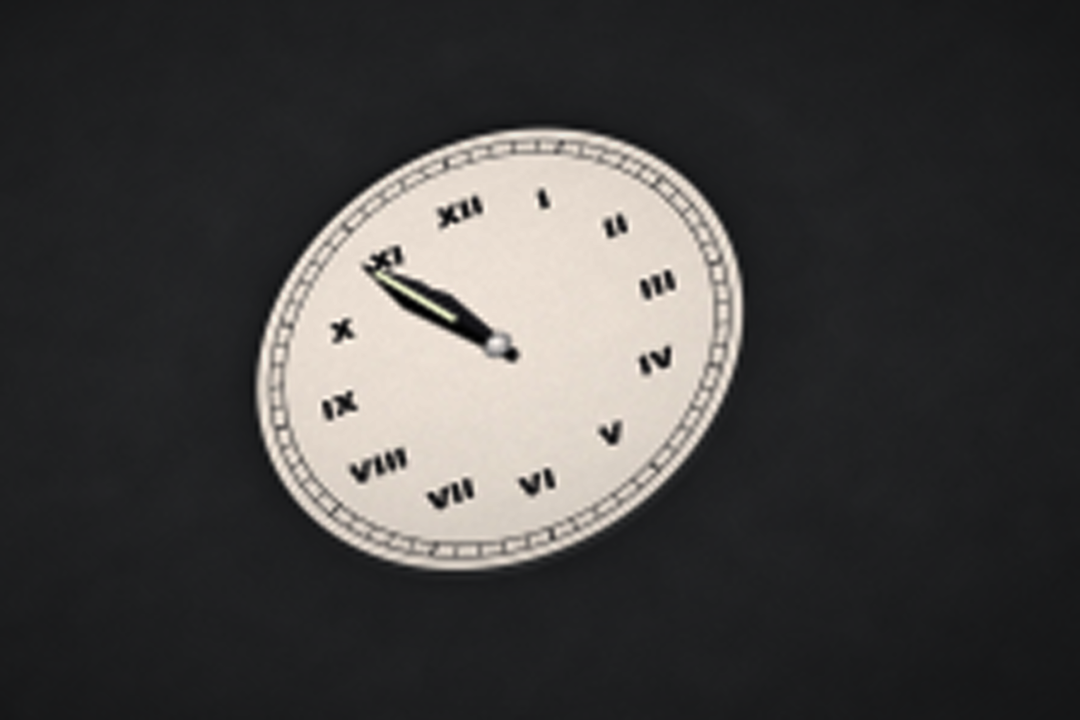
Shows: 10:54
